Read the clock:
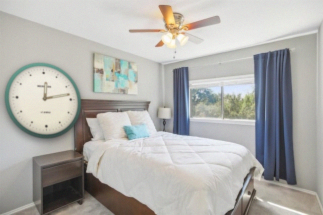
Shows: 12:13
